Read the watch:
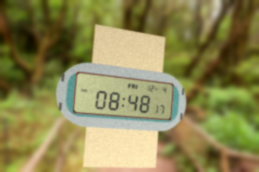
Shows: 8:48
